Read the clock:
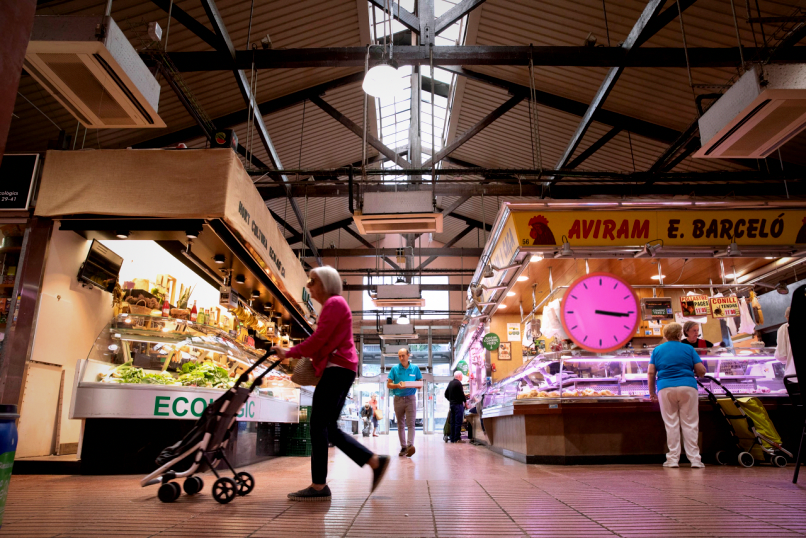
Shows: 3:16
